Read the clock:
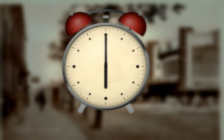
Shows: 6:00
